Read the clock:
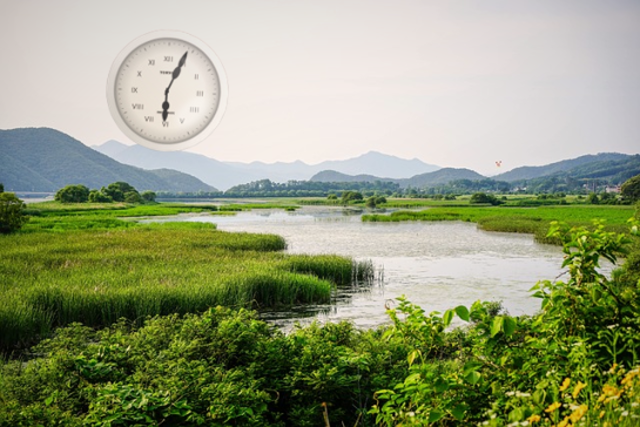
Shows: 6:04
